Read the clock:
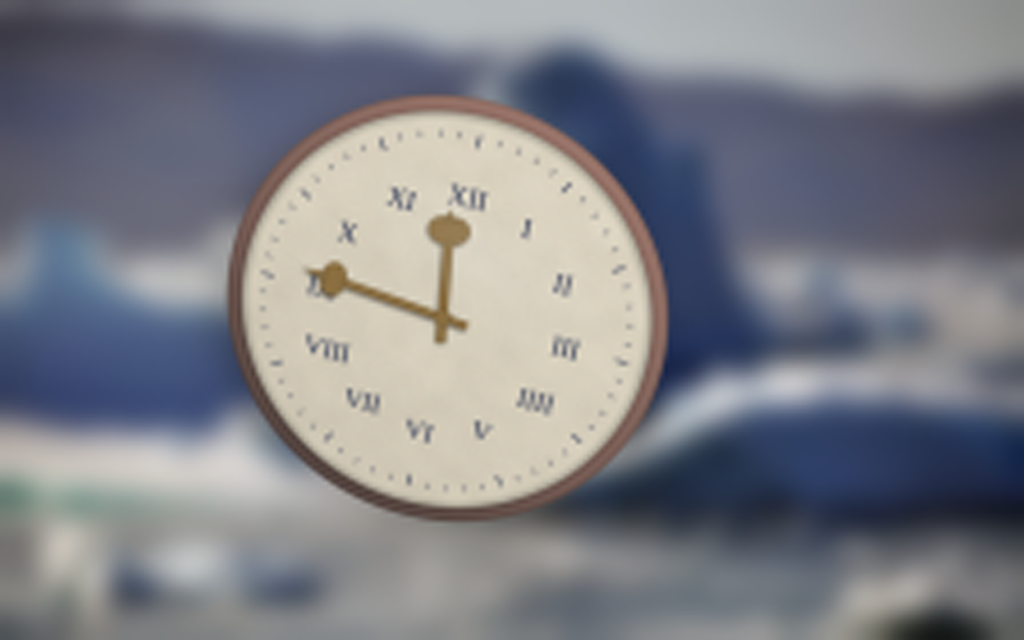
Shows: 11:46
